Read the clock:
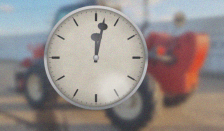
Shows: 12:02
